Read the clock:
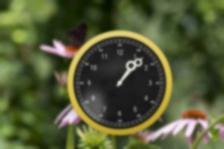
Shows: 1:07
